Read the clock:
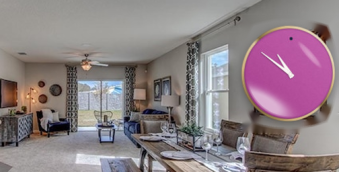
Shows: 10:51
